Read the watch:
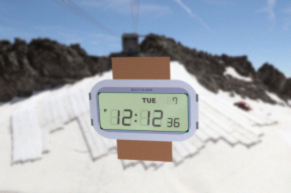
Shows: 12:12:36
